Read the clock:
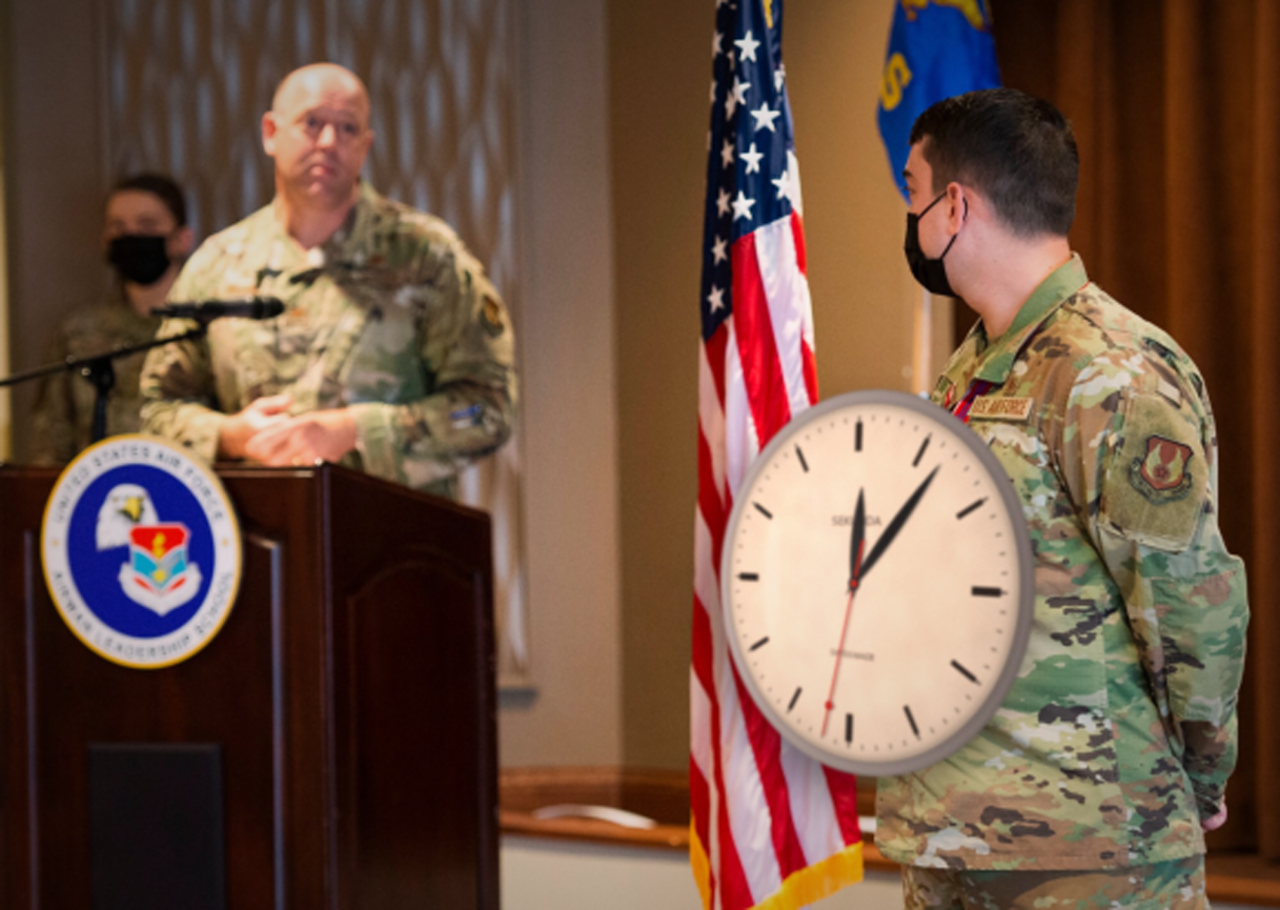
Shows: 12:06:32
